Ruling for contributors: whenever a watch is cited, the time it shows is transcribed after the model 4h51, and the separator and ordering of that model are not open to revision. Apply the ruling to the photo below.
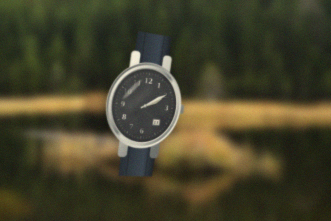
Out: 2h10
